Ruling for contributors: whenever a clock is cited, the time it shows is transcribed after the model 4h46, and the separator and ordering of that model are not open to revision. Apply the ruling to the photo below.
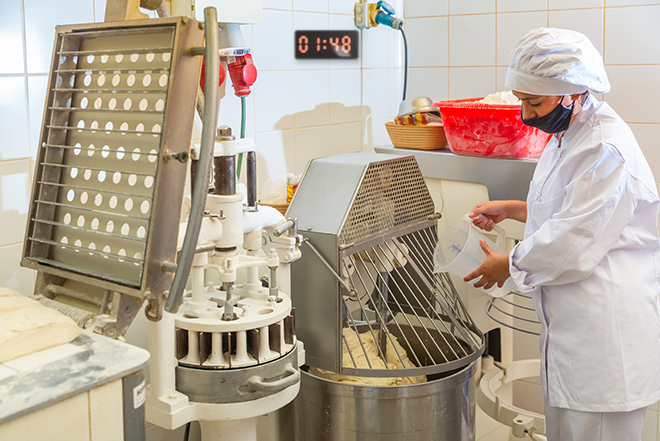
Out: 1h48
